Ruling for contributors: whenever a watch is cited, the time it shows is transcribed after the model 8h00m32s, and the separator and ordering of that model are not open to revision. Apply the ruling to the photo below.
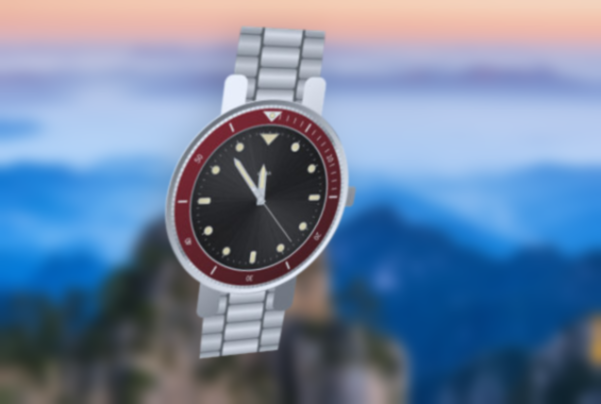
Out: 11h53m23s
